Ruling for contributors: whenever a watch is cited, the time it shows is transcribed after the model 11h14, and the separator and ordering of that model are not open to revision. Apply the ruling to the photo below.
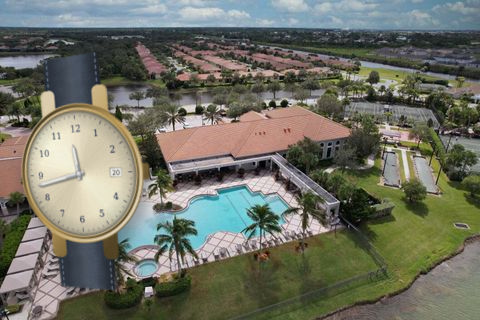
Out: 11h43
